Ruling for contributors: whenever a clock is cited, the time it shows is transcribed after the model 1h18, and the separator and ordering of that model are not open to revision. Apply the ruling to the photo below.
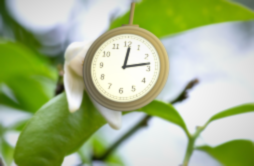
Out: 12h13
